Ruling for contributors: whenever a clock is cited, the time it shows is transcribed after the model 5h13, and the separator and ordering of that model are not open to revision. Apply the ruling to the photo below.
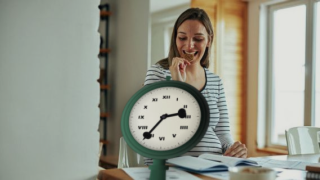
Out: 2h36
